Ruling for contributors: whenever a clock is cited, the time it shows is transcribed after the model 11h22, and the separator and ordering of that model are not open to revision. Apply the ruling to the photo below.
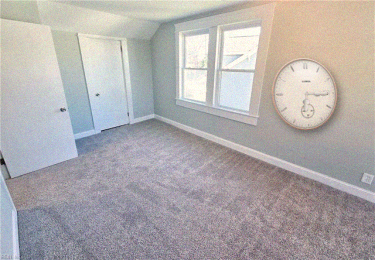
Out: 6h15
